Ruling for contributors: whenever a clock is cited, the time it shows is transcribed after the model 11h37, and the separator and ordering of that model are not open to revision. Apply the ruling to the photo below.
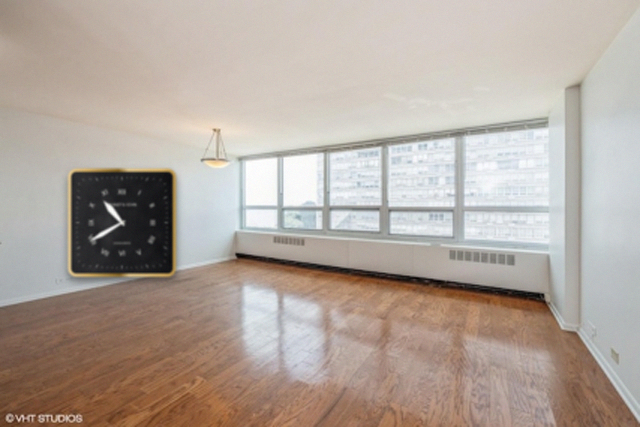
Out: 10h40
